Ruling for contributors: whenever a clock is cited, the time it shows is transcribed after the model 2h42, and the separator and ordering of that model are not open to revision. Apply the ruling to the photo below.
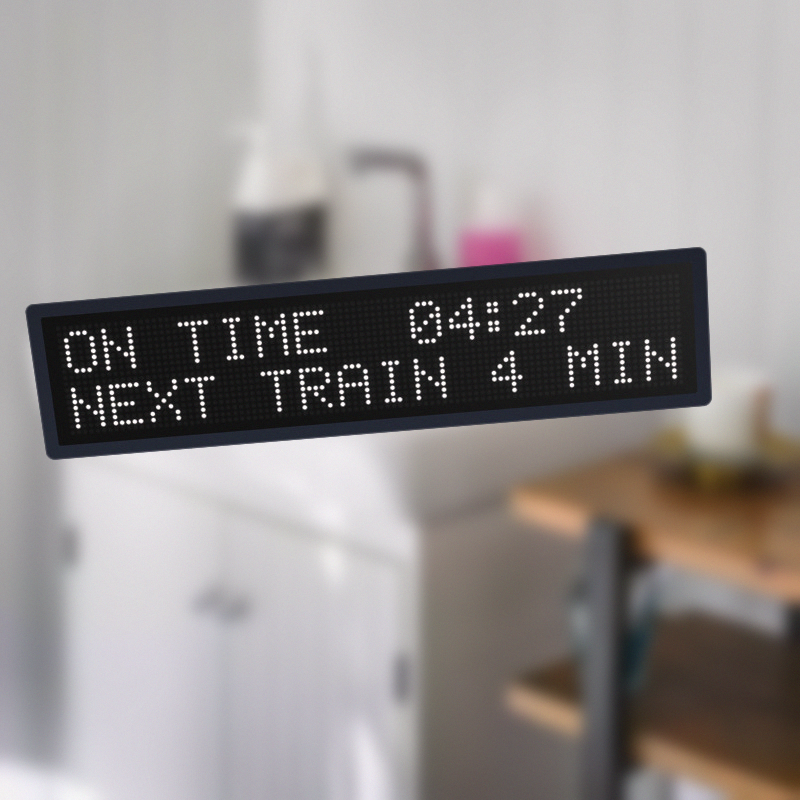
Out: 4h27
